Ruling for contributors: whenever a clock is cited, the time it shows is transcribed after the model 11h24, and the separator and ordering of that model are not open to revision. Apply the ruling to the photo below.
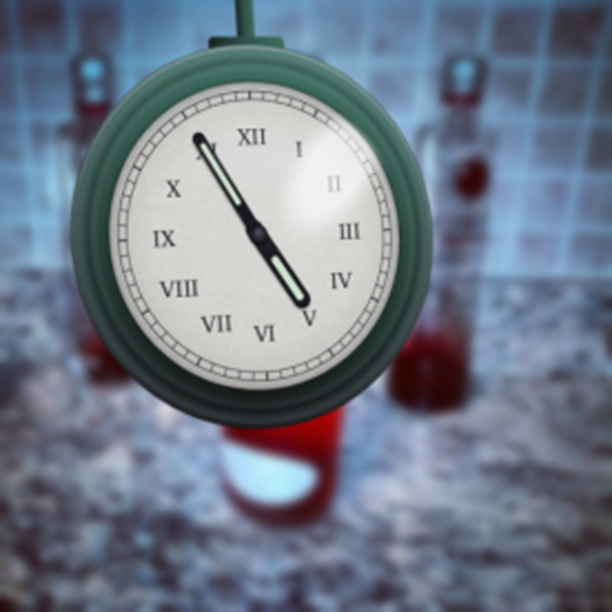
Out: 4h55
